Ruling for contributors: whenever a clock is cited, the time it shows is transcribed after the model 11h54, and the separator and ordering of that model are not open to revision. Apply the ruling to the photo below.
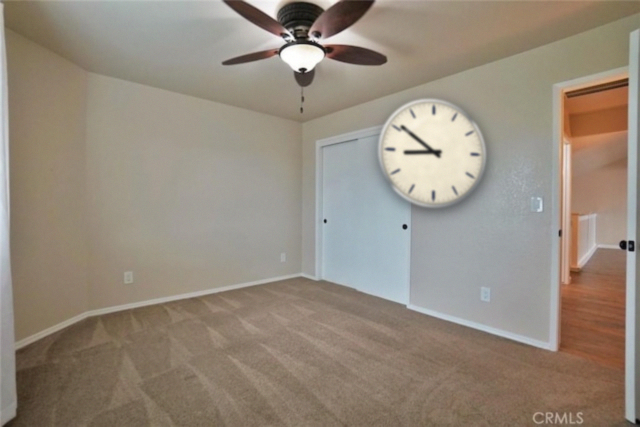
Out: 8h51
